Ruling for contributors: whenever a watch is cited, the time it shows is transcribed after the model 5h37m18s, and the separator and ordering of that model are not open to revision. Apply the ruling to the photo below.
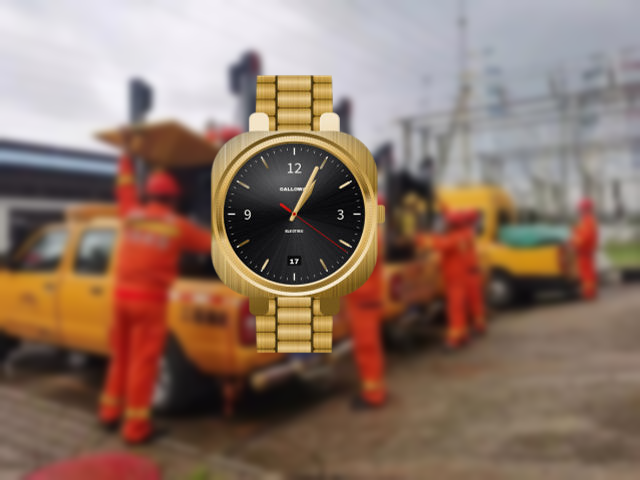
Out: 1h04m21s
